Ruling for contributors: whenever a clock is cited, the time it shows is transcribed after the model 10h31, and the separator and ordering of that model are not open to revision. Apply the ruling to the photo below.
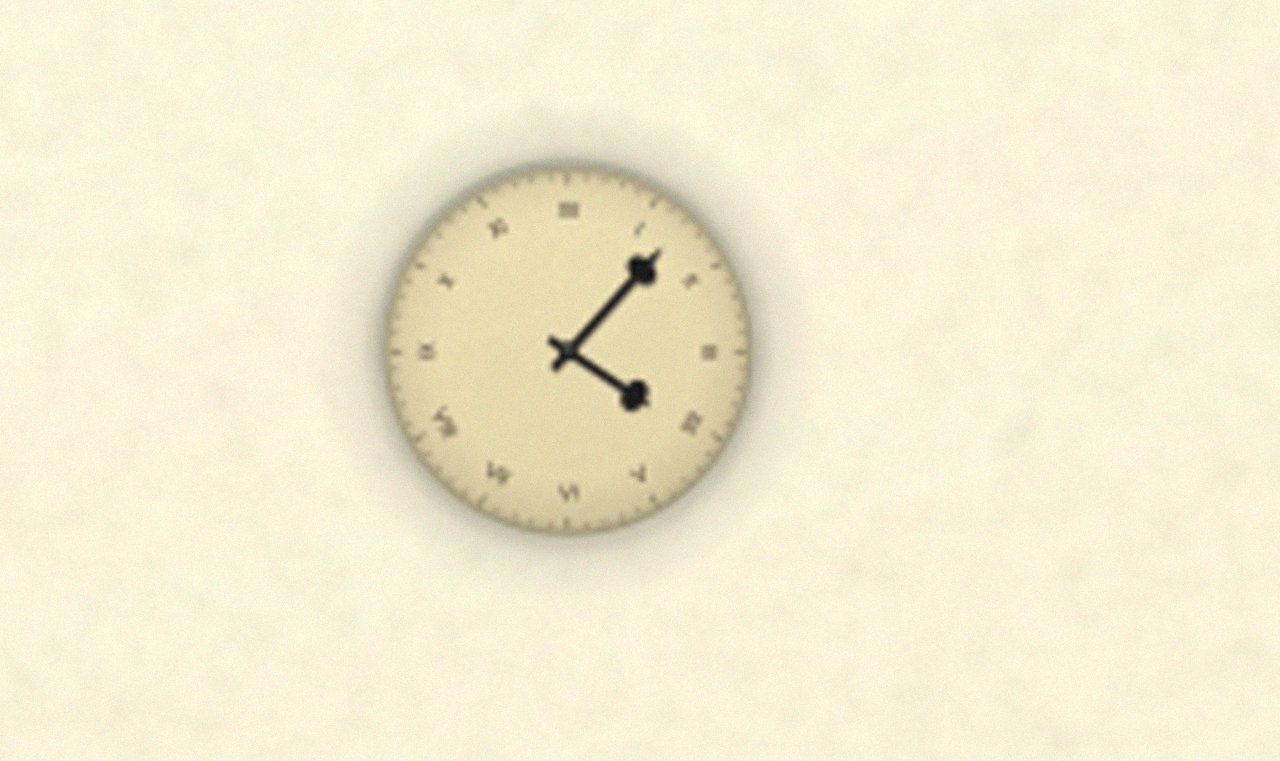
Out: 4h07
